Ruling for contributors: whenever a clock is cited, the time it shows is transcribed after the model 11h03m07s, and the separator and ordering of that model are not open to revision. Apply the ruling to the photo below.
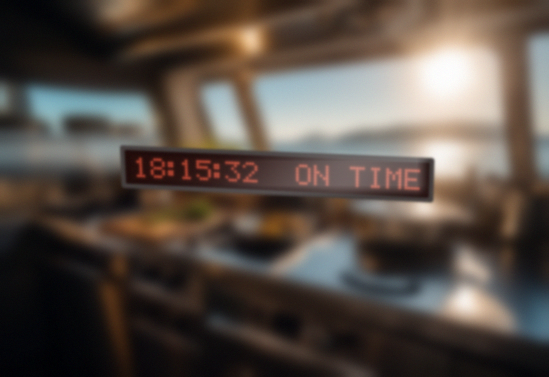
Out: 18h15m32s
